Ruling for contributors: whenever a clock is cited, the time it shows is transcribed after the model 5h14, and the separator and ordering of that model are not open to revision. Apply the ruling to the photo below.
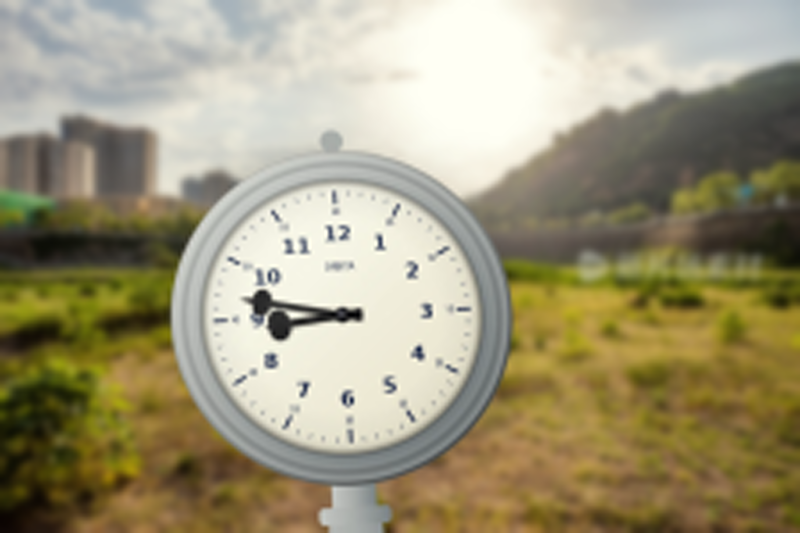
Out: 8h47
